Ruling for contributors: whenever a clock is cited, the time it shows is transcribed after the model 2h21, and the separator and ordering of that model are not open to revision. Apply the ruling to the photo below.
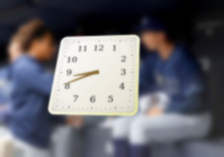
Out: 8h41
